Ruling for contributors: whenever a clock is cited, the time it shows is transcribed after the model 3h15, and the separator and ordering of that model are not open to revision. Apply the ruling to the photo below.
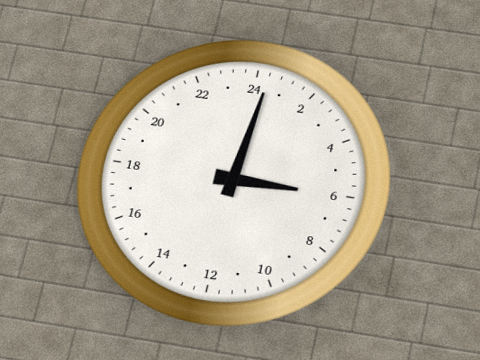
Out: 6h01
